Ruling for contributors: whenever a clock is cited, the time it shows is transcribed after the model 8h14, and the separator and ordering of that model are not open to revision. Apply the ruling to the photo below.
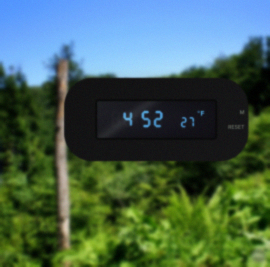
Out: 4h52
